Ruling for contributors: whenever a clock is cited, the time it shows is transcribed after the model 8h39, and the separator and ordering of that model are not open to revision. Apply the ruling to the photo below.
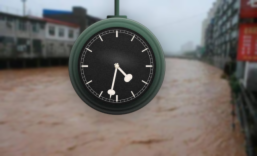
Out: 4h32
